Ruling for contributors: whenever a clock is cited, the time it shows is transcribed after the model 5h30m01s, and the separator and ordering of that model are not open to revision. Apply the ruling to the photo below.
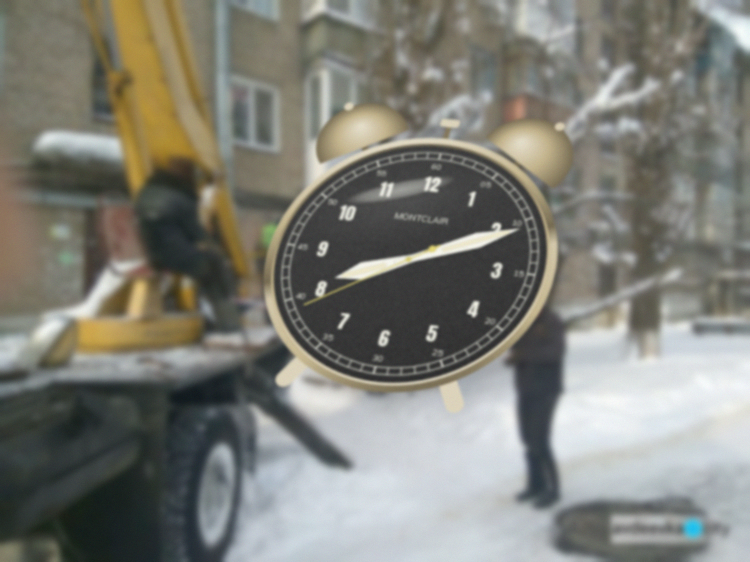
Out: 8h10m39s
